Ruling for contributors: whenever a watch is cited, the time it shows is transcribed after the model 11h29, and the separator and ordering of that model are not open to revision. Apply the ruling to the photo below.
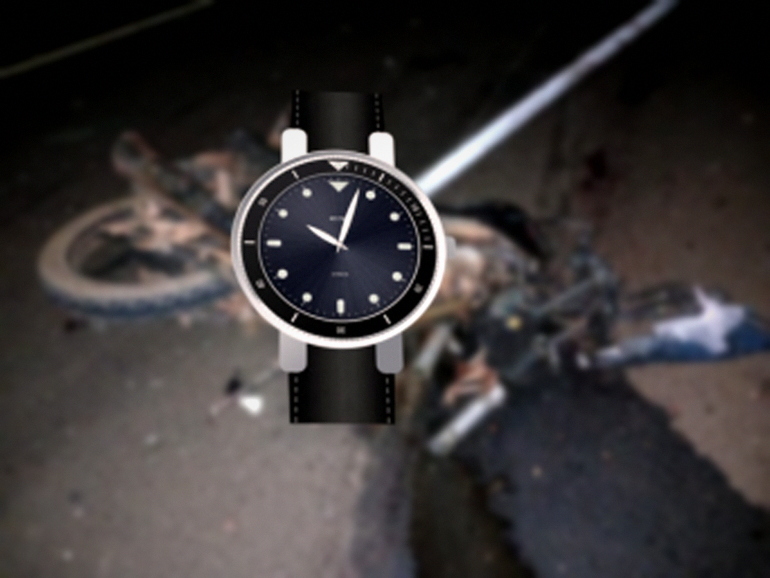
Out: 10h03
